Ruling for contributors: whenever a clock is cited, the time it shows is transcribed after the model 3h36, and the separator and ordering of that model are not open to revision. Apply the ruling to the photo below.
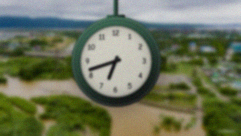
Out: 6h42
